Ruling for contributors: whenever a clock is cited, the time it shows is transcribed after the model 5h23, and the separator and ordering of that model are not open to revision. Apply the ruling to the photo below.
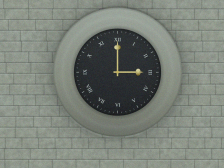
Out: 3h00
